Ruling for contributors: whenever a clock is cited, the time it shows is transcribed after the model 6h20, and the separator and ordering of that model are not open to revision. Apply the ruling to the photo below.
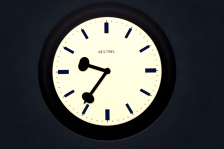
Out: 9h36
